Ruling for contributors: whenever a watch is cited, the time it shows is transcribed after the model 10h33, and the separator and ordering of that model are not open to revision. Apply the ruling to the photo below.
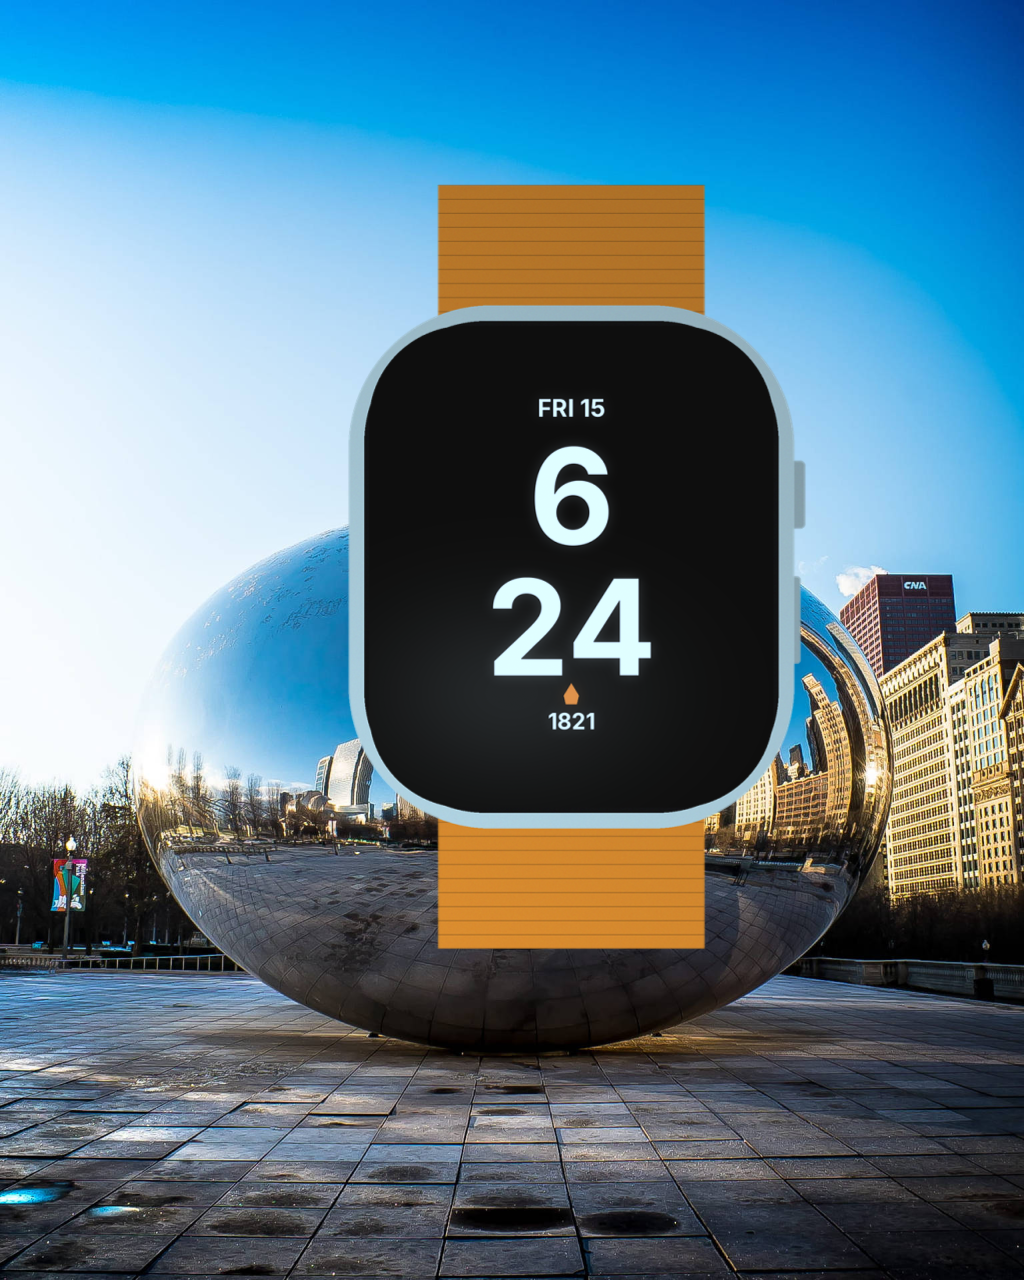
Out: 6h24
